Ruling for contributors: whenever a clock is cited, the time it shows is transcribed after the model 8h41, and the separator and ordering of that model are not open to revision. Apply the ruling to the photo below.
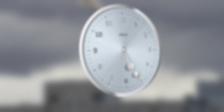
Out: 5h26
